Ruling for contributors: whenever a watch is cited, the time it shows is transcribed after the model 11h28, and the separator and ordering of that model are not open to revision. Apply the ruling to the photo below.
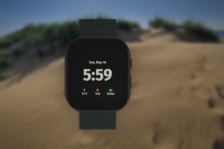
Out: 5h59
